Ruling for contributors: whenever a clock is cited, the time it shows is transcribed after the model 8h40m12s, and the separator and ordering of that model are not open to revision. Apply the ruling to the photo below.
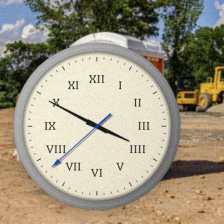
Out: 3h49m38s
